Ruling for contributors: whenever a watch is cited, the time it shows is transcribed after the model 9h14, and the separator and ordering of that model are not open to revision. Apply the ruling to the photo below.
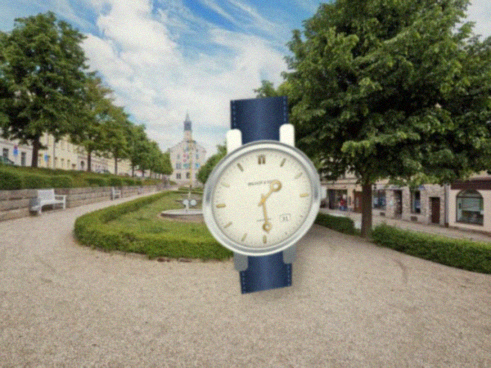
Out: 1h29
